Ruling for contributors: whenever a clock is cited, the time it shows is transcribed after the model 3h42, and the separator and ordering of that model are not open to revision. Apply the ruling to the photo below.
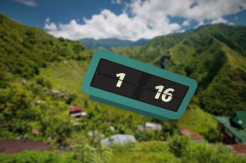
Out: 1h16
